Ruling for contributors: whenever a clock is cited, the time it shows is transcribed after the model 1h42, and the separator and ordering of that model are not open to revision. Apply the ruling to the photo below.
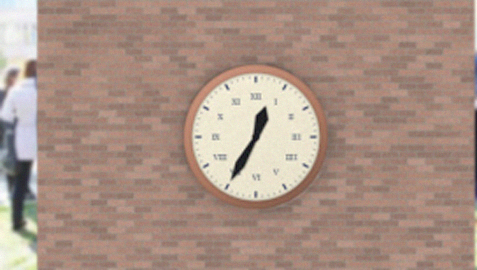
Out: 12h35
